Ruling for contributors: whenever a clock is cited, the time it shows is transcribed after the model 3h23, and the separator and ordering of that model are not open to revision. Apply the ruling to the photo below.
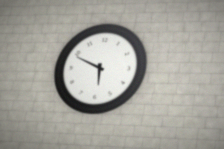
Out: 5h49
